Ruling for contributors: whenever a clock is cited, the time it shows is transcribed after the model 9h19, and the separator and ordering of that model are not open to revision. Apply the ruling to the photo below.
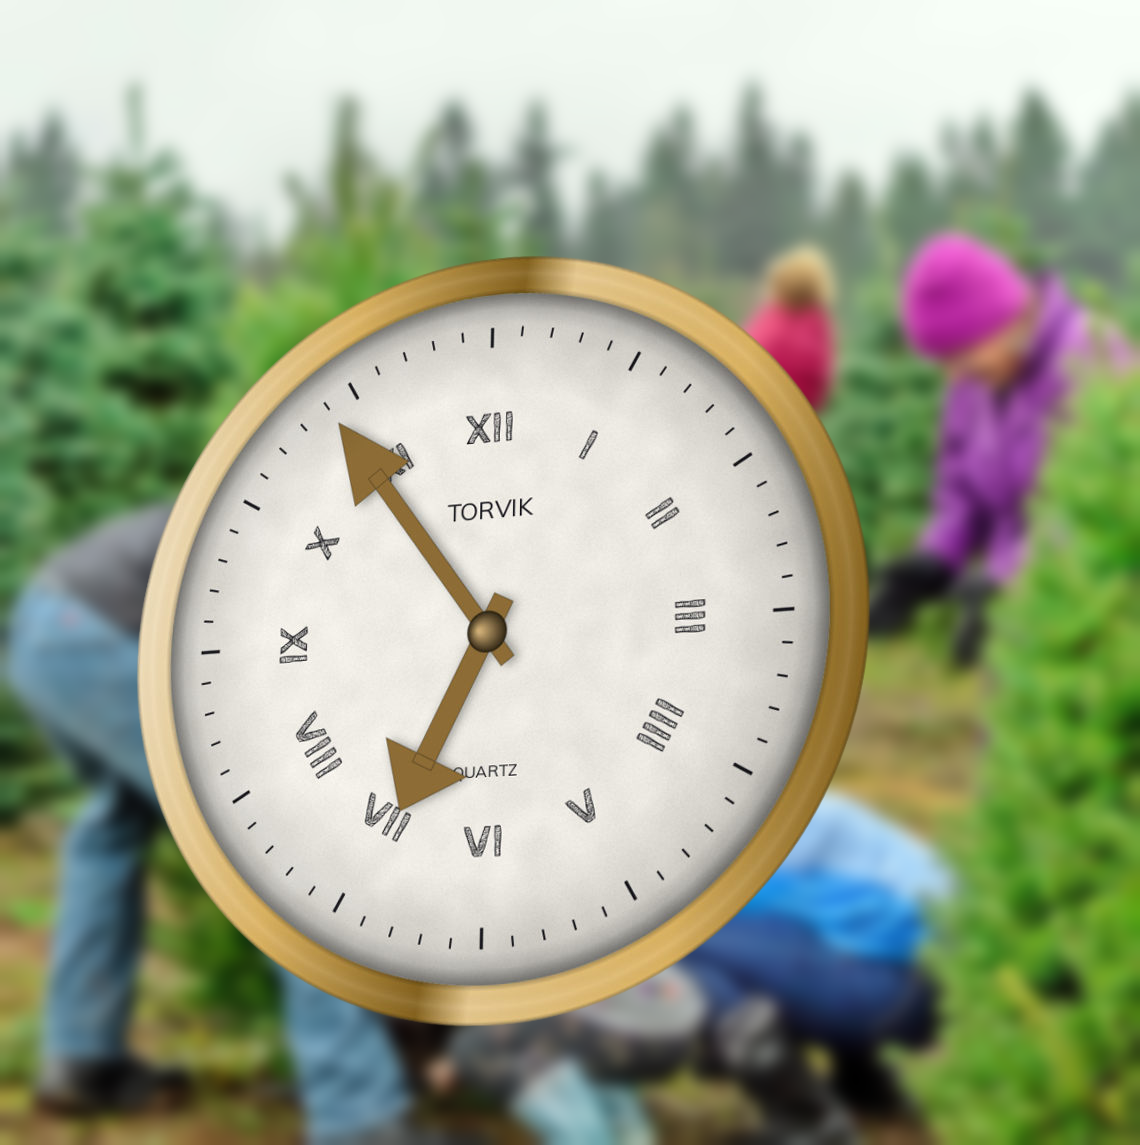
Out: 6h54
